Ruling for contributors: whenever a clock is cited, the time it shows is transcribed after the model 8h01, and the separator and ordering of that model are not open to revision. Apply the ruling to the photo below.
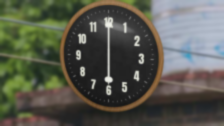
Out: 6h00
